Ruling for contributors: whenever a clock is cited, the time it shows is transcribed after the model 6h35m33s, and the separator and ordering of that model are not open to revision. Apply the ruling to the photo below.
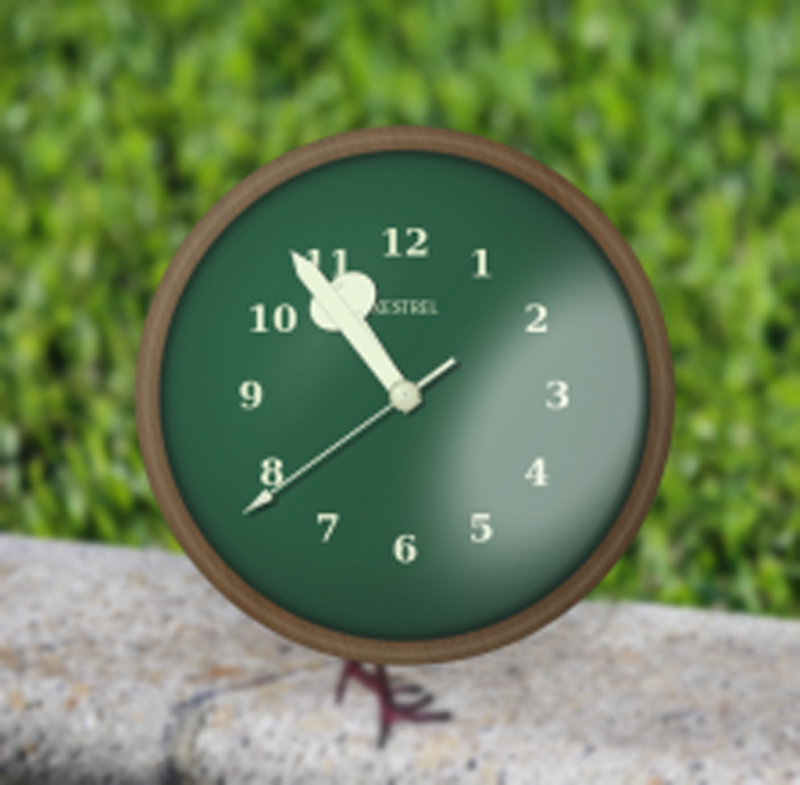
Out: 10h53m39s
